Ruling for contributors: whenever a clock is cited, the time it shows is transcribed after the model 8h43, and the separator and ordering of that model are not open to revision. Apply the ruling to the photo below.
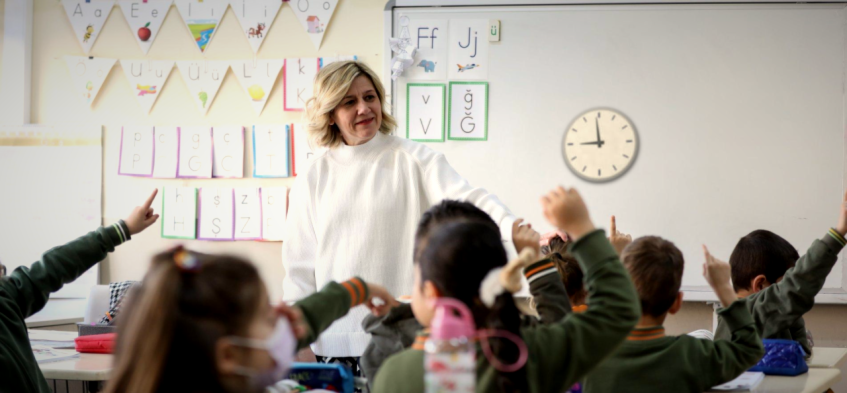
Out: 8h59
